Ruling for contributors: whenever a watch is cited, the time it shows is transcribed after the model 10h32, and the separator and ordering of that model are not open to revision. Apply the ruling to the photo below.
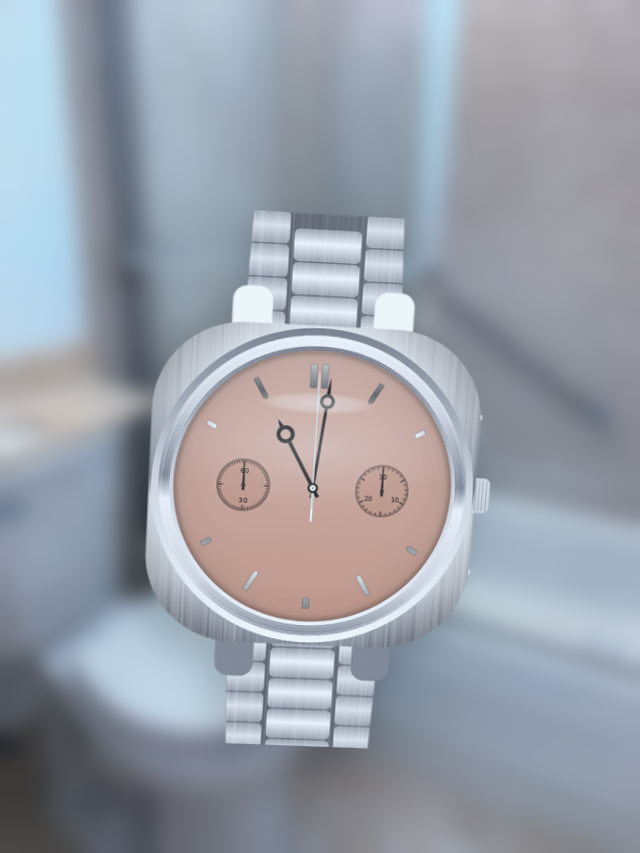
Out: 11h01
